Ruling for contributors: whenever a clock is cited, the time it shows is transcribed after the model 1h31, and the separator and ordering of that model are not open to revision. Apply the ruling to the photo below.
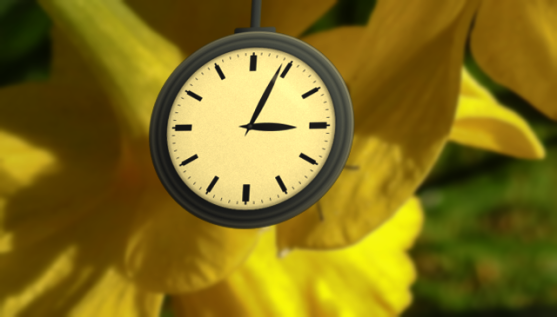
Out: 3h04
